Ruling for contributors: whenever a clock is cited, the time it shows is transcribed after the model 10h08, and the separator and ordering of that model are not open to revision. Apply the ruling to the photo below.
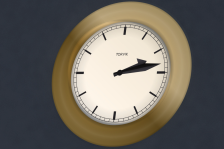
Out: 2h13
